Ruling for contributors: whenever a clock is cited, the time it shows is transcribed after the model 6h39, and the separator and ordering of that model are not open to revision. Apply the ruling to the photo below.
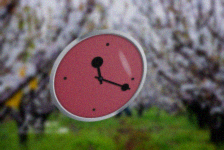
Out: 11h18
